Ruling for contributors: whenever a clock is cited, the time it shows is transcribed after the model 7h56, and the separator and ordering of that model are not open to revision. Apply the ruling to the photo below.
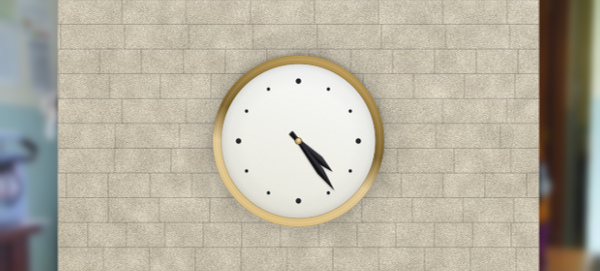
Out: 4h24
